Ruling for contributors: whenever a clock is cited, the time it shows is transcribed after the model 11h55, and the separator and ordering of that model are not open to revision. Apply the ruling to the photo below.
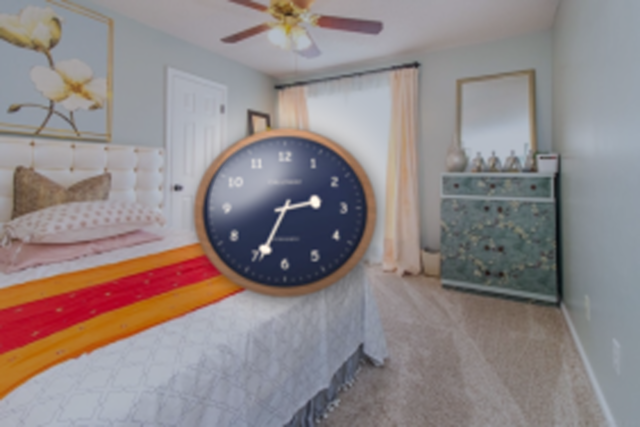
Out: 2h34
